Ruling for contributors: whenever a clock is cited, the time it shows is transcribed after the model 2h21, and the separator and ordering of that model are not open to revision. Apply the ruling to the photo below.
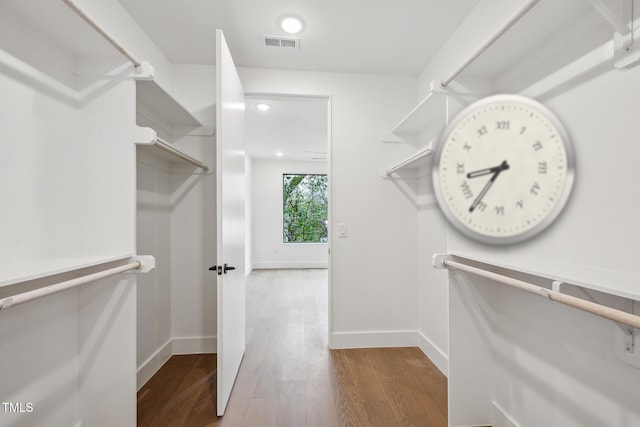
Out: 8h36
